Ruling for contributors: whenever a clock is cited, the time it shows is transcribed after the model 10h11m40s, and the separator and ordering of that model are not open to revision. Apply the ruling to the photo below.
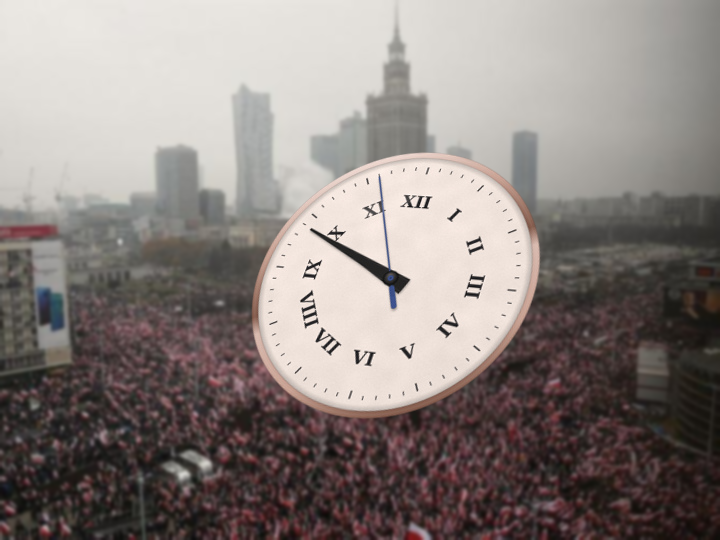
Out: 9h48m56s
